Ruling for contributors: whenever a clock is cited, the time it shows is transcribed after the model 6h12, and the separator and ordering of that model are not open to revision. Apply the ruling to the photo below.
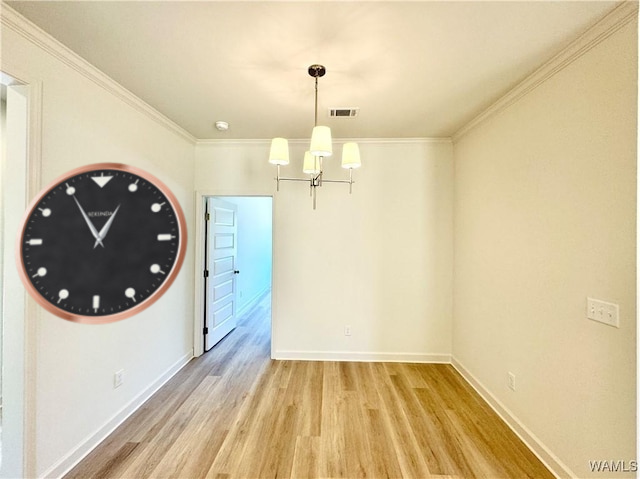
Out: 12h55
